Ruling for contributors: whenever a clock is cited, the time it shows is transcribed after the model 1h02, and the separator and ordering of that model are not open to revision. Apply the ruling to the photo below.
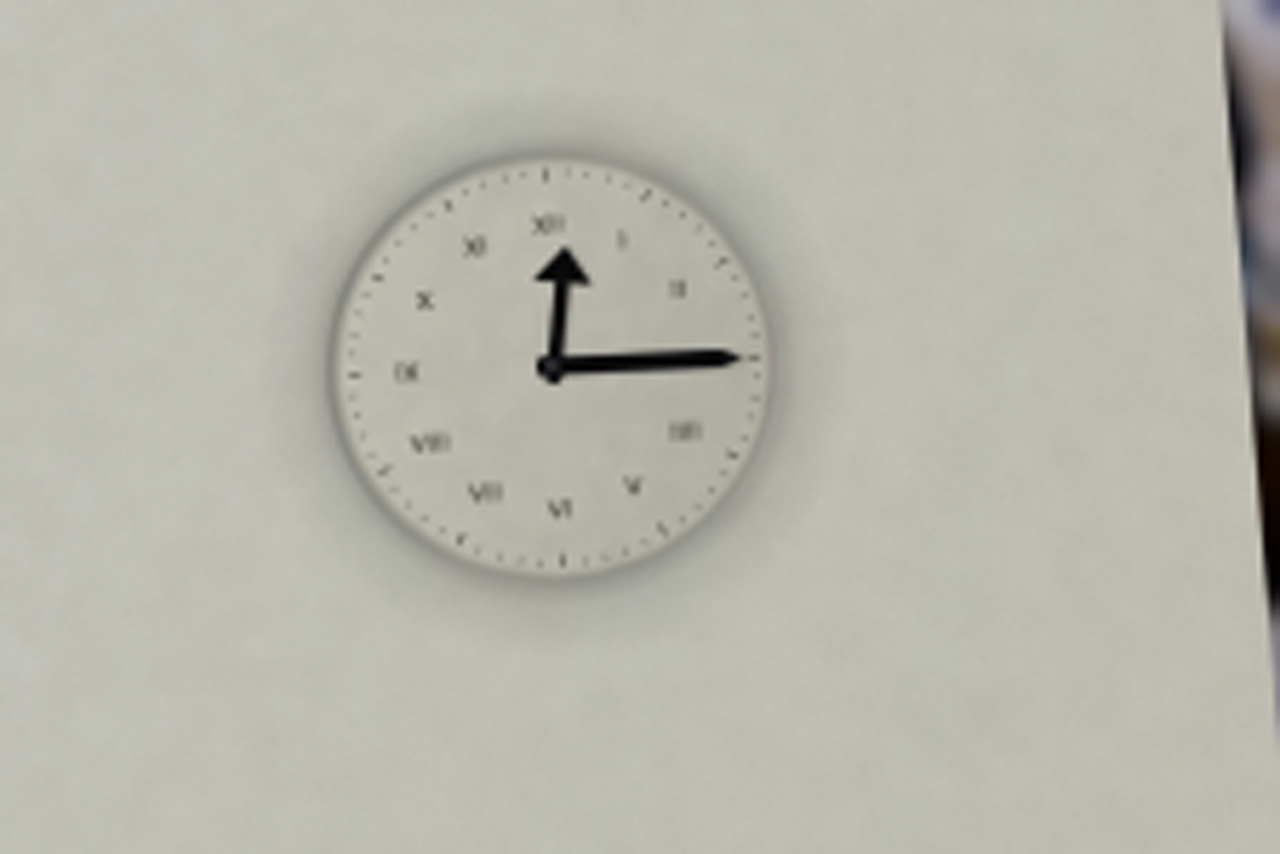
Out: 12h15
